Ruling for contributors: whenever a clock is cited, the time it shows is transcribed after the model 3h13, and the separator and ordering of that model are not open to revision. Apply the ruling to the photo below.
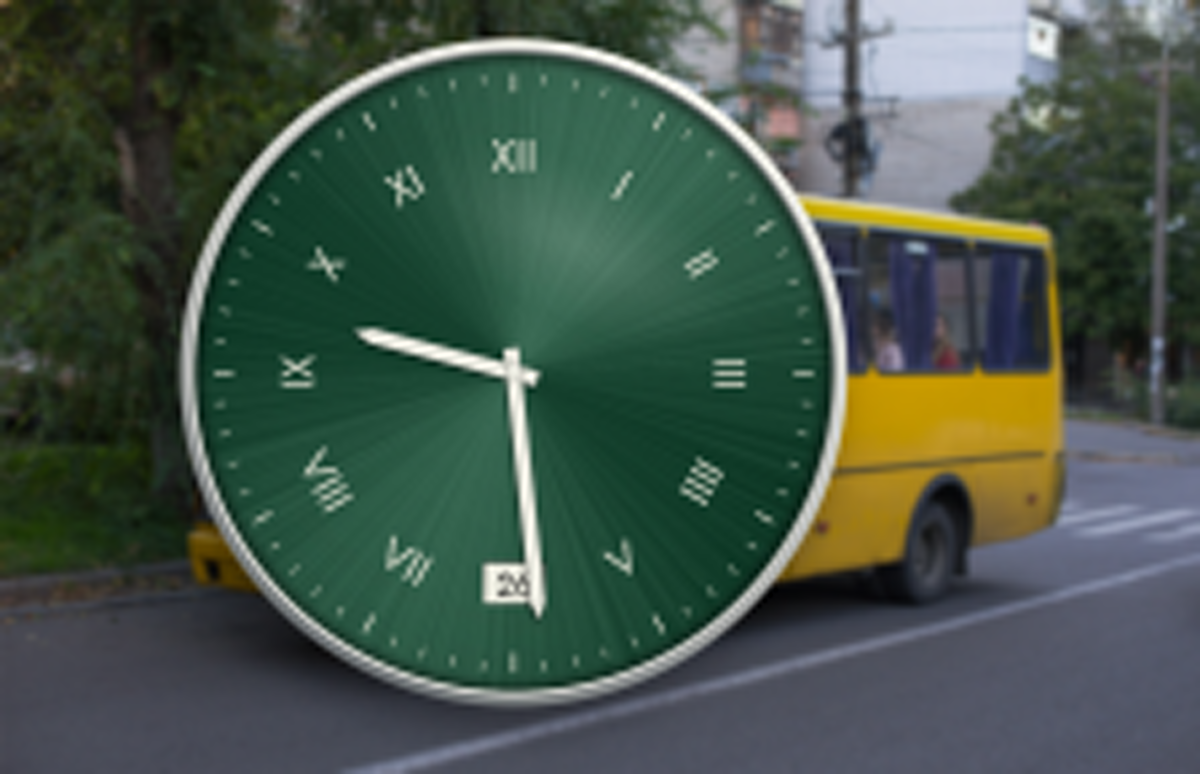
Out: 9h29
